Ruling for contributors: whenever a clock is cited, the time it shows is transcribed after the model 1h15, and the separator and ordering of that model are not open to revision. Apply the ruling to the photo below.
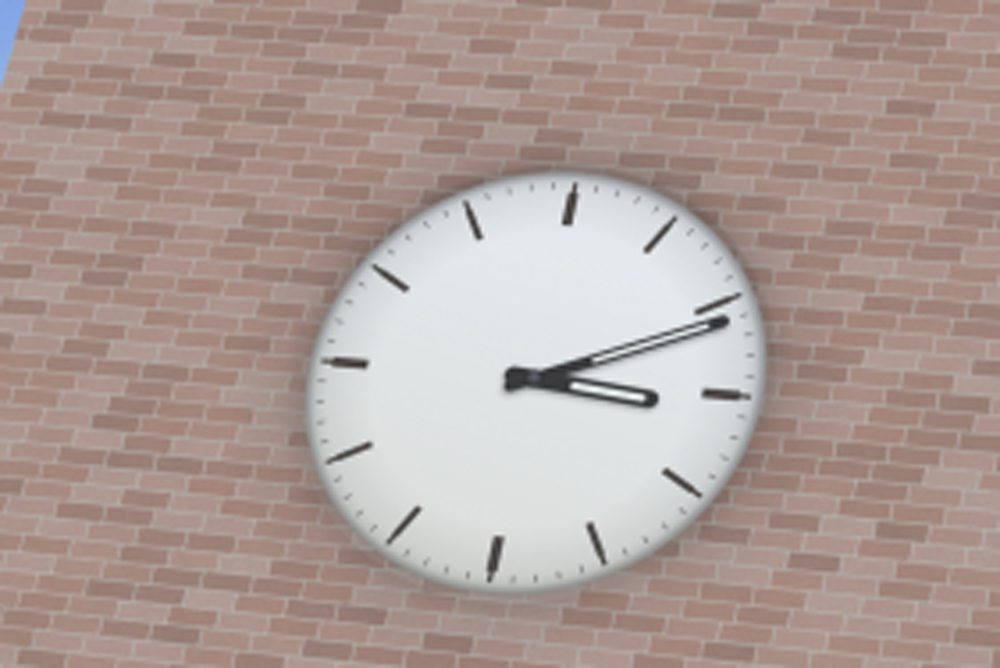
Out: 3h11
